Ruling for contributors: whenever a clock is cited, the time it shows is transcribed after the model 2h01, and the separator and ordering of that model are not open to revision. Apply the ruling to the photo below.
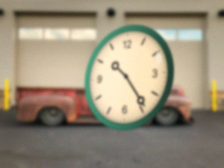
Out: 10h24
